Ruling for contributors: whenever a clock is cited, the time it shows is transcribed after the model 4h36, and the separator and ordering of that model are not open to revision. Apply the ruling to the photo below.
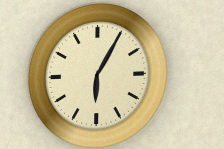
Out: 6h05
